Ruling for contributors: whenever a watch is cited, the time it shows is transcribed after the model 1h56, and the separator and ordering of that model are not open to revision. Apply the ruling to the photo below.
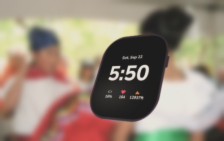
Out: 5h50
